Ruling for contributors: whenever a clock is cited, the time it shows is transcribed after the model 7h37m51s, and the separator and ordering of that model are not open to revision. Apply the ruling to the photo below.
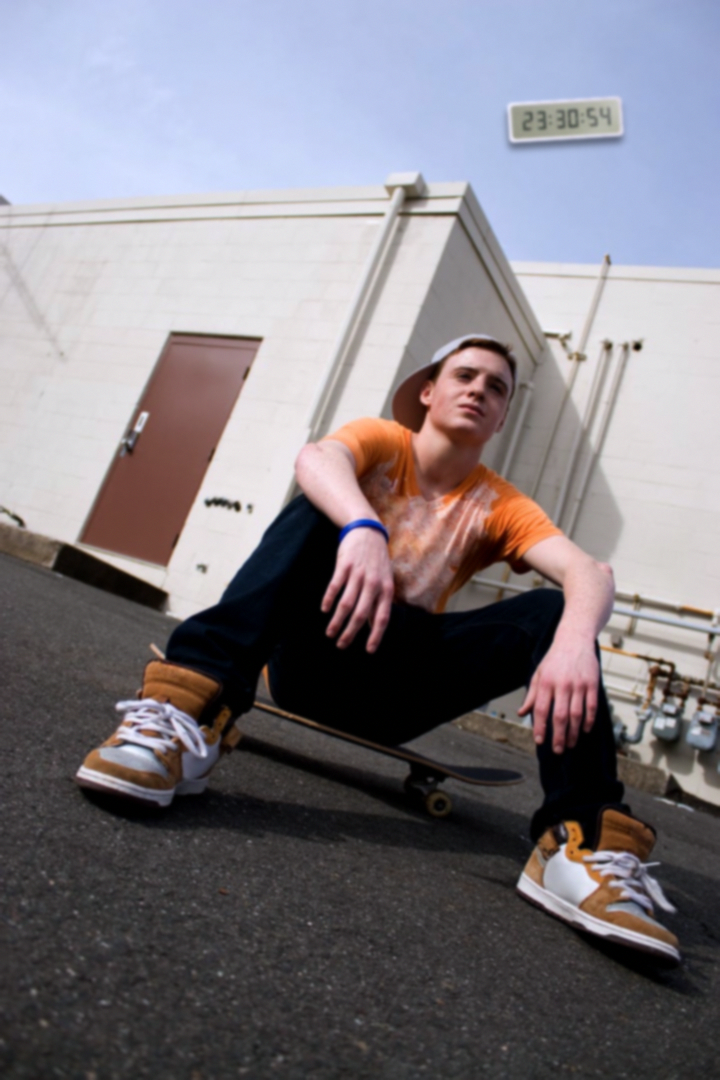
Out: 23h30m54s
